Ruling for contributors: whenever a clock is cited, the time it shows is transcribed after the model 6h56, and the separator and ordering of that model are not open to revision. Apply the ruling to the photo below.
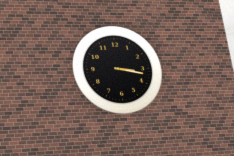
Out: 3h17
